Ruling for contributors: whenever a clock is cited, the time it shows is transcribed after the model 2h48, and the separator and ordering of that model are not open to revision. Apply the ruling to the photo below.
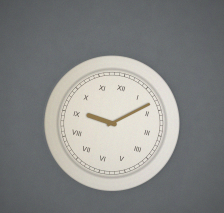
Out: 9h08
